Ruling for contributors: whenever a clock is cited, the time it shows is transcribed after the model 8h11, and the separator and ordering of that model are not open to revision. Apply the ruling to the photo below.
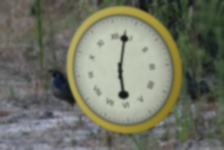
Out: 6h03
